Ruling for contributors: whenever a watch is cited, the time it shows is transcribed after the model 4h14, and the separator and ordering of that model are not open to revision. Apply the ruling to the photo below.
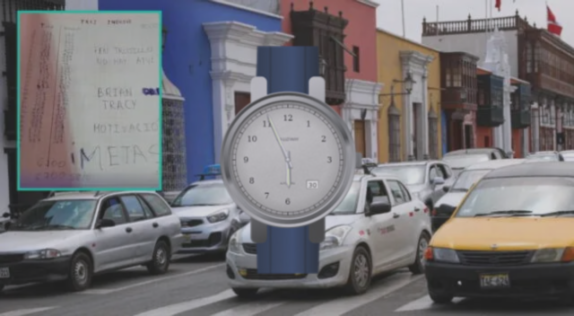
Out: 5h56
